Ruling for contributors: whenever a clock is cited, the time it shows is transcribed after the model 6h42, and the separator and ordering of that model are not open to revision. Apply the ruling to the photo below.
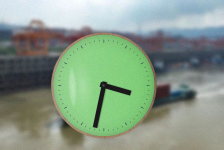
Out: 3h32
